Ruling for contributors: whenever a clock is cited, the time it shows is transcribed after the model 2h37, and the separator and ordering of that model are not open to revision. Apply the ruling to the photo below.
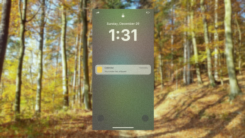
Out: 1h31
